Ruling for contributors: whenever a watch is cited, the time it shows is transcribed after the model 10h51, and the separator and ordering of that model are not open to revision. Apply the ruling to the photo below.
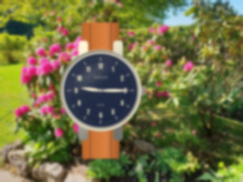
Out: 9h15
